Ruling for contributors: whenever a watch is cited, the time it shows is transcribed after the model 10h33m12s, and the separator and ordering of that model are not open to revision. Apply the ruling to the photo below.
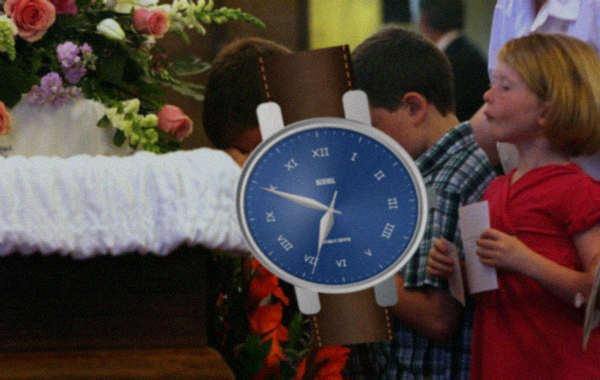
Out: 6h49m34s
